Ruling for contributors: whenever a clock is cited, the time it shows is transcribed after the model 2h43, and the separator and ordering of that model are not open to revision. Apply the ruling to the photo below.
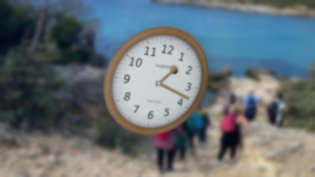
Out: 1h18
